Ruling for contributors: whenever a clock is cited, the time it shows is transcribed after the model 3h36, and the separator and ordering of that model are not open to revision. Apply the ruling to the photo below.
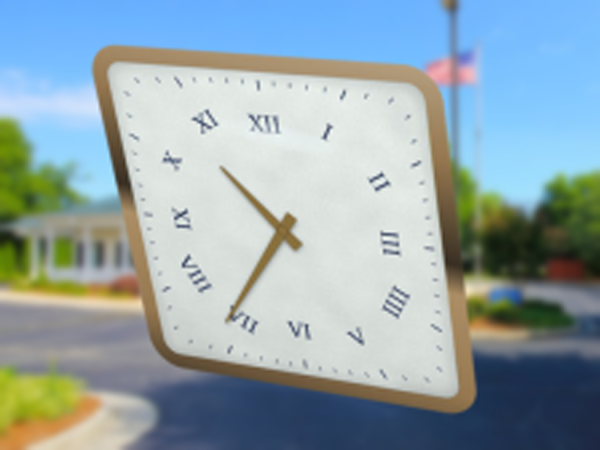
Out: 10h36
